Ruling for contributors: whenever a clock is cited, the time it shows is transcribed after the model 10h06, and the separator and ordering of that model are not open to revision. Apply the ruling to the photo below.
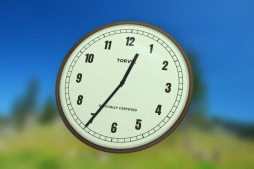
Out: 12h35
